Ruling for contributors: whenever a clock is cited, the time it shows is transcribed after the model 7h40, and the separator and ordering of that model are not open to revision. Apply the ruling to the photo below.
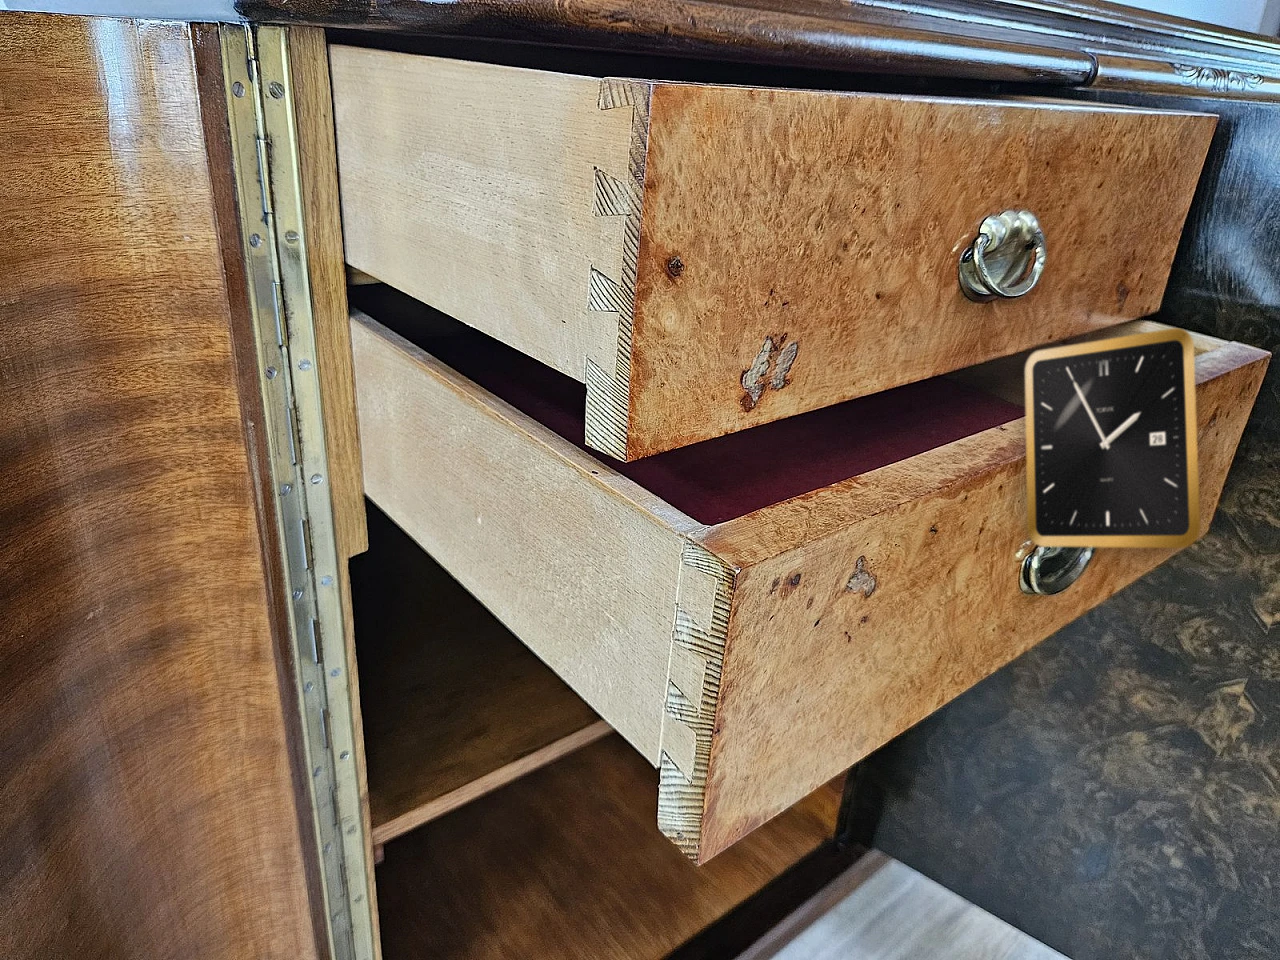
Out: 1h55
